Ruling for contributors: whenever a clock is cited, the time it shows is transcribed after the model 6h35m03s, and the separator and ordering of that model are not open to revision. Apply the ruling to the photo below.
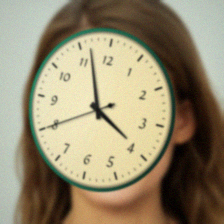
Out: 3h56m40s
